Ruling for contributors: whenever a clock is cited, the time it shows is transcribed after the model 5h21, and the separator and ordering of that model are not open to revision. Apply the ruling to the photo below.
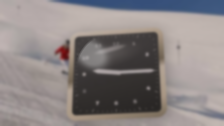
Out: 9h15
